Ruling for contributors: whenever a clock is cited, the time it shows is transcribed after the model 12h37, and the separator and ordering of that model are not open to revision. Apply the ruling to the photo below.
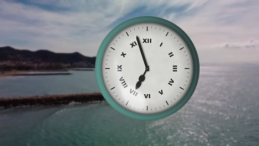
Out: 6h57
